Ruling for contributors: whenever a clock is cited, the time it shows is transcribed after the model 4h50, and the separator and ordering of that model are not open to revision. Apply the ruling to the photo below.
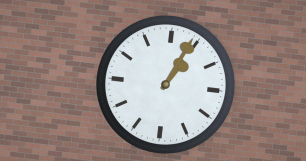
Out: 1h04
